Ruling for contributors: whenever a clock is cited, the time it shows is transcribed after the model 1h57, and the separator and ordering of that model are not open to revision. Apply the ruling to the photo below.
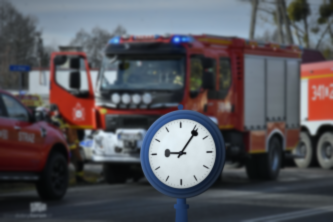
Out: 9h06
